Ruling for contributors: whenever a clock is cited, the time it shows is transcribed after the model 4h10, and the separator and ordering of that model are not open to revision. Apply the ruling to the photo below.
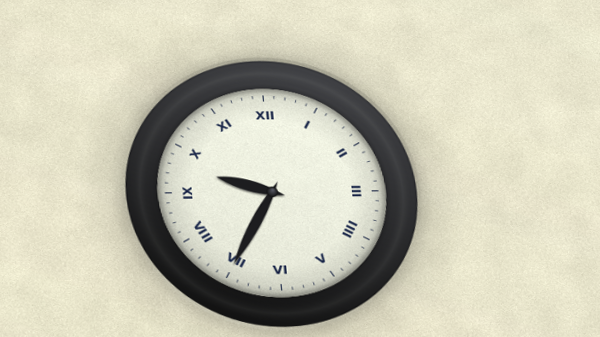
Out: 9h35
